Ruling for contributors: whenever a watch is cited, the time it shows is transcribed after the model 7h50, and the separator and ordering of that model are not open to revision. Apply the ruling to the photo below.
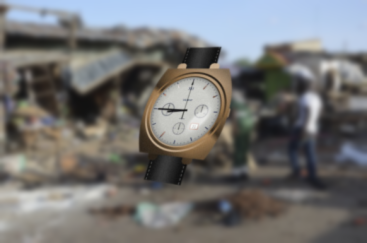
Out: 8h45
